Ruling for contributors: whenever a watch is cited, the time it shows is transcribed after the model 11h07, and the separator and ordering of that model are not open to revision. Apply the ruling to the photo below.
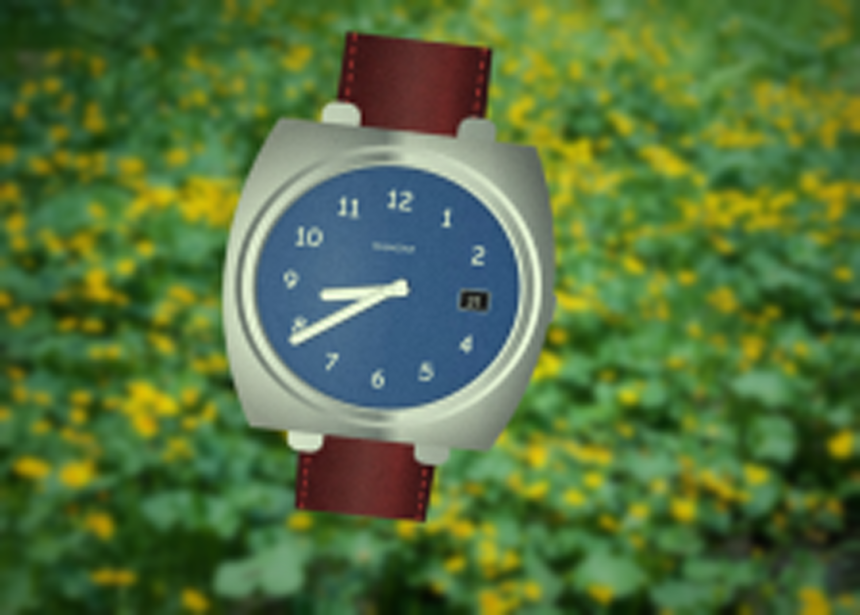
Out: 8h39
